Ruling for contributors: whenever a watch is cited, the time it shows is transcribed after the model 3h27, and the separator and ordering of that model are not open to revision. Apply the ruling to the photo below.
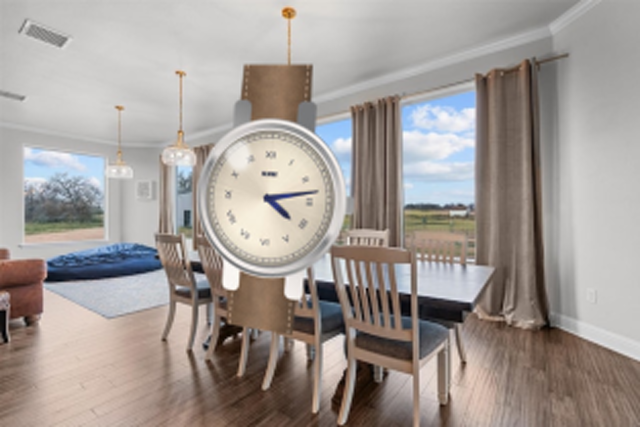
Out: 4h13
